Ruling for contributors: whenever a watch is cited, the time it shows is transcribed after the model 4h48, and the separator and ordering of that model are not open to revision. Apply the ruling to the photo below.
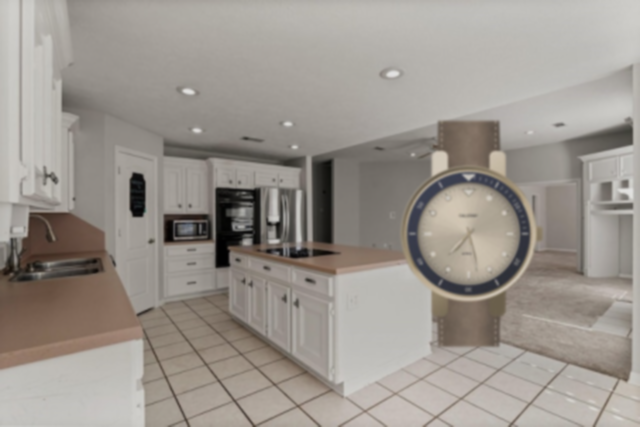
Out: 7h28
